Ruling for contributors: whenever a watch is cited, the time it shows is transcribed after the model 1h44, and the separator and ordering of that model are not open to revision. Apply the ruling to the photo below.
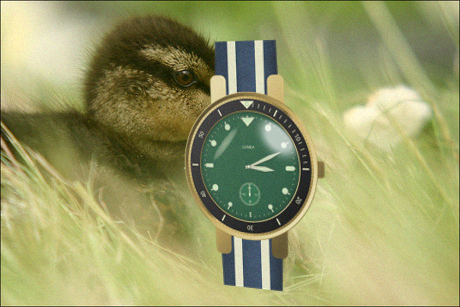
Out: 3h11
